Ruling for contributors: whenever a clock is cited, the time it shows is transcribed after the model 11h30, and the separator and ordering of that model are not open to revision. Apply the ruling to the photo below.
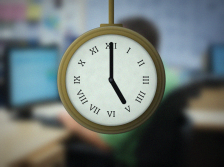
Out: 5h00
